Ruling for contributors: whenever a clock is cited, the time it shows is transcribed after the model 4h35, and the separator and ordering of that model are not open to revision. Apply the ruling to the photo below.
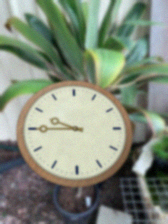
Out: 9h45
